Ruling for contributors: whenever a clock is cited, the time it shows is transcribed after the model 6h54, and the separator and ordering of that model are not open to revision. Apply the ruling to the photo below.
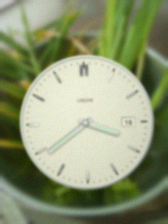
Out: 3h39
